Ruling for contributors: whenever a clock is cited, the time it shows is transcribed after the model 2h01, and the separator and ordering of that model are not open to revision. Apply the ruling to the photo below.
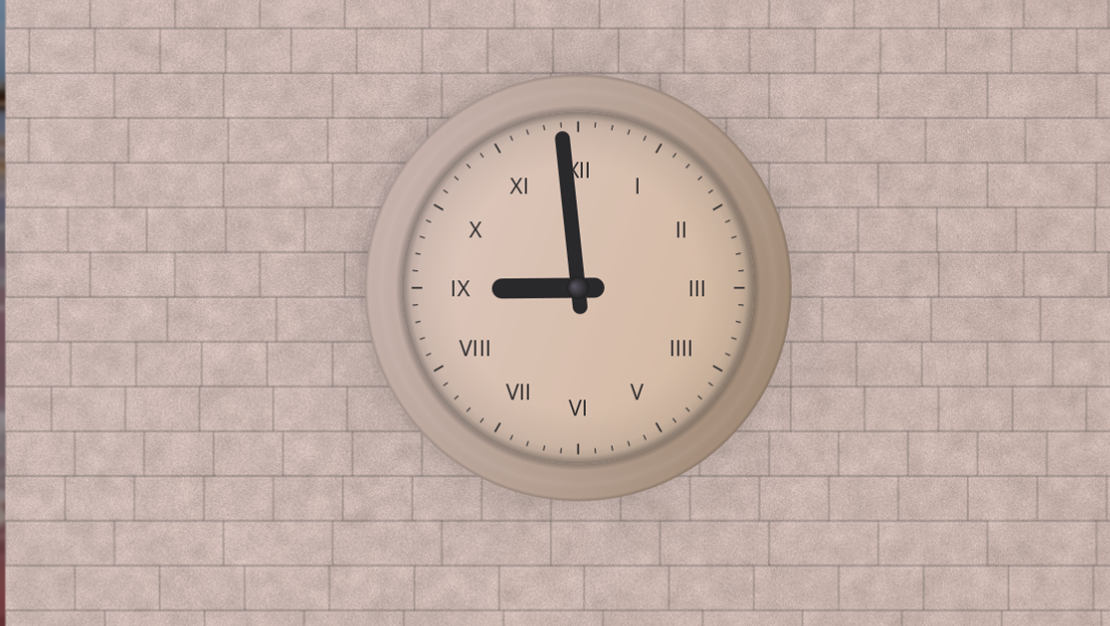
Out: 8h59
